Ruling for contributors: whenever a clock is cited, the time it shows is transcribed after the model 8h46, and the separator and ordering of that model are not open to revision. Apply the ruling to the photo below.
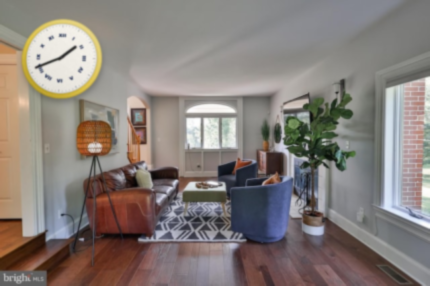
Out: 1h41
